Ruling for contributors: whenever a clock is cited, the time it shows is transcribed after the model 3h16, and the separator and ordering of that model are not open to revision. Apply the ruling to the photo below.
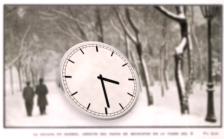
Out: 3h29
